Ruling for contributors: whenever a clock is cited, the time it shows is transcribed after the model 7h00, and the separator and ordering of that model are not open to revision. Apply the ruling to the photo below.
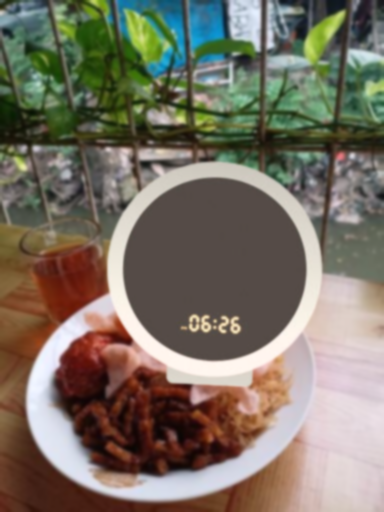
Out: 6h26
